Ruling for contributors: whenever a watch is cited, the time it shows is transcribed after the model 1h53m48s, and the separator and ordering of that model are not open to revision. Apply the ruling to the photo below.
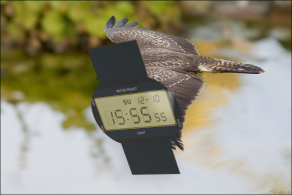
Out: 15h55m55s
